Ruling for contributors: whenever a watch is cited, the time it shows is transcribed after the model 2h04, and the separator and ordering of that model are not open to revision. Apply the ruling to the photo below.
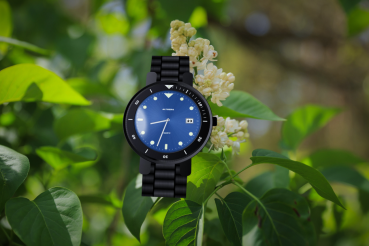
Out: 8h33
